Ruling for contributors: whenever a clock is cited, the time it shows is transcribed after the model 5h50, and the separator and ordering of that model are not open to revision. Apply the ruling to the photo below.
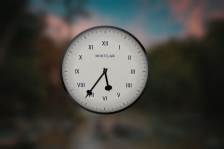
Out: 5h36
